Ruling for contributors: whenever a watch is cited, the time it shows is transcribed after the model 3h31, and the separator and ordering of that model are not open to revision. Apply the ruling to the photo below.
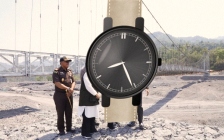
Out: 8h26
